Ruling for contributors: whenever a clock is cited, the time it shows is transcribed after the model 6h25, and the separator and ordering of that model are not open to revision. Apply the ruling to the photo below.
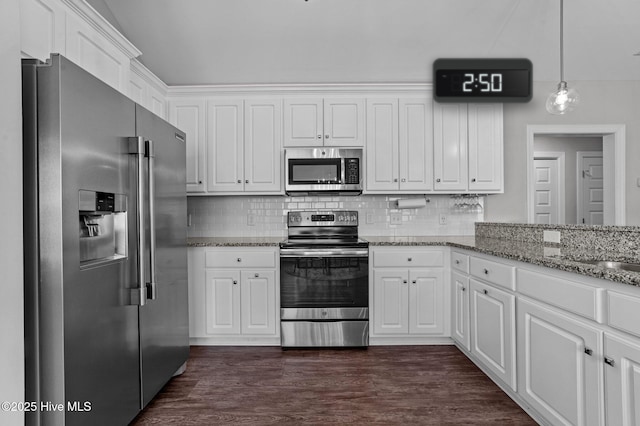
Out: 2h50
